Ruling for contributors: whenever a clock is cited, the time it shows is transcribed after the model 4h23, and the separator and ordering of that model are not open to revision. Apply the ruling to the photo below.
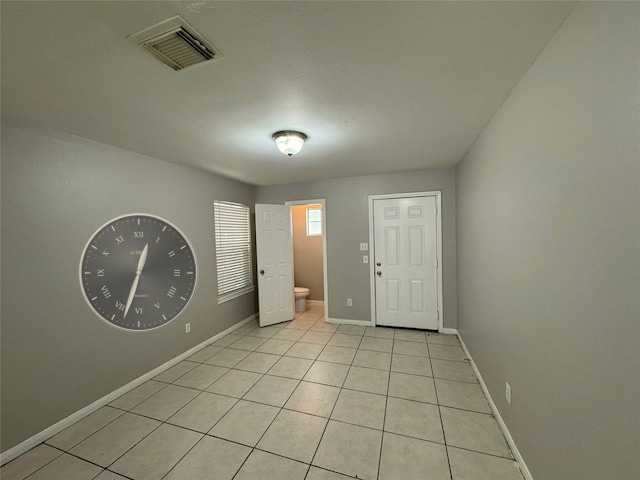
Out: 12h33
